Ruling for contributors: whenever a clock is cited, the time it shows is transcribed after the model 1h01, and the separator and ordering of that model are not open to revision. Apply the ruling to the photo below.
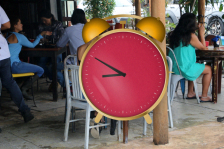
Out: 8h50
